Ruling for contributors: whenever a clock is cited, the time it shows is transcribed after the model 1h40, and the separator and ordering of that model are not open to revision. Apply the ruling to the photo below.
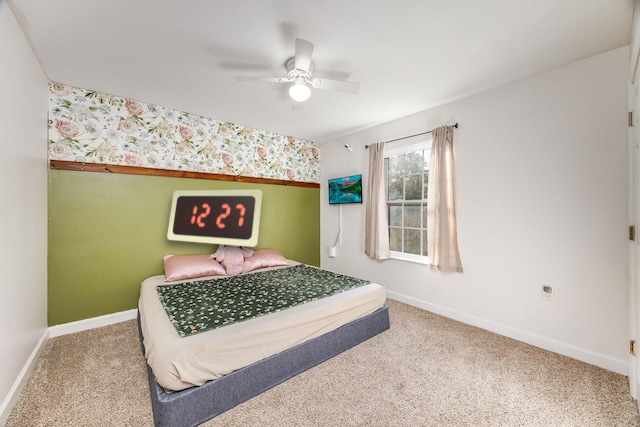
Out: 12h27
